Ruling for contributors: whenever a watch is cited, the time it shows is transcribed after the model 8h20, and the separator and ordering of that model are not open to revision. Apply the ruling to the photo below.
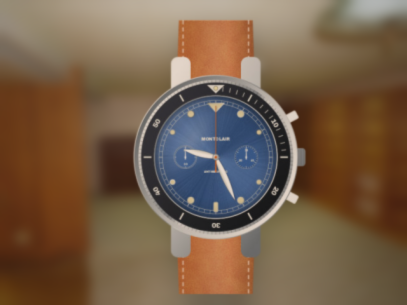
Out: 9h26
